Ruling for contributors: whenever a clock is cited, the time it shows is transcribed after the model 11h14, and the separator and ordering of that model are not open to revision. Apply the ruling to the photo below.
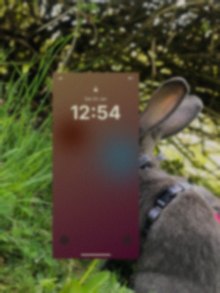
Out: 12h54
